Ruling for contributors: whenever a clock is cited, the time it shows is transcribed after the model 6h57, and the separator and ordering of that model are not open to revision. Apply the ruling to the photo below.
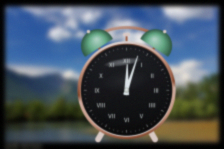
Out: 12h03
